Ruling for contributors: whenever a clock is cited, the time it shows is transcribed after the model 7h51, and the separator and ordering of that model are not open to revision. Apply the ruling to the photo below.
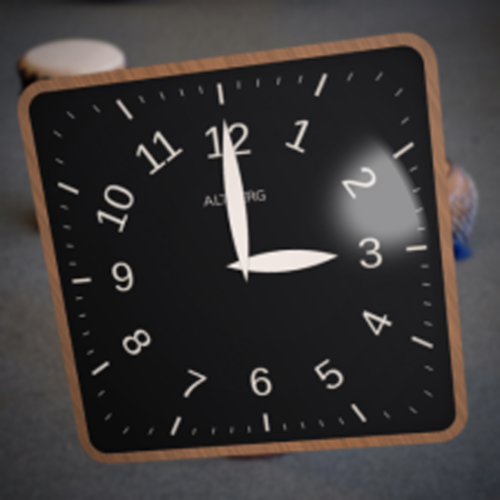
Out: 3h00
